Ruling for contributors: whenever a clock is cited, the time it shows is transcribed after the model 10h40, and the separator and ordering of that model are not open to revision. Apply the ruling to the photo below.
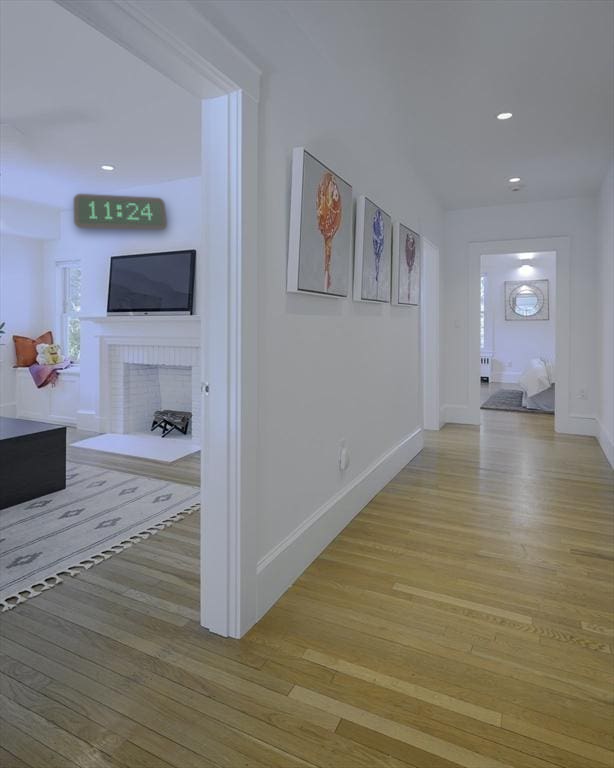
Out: 11h24
